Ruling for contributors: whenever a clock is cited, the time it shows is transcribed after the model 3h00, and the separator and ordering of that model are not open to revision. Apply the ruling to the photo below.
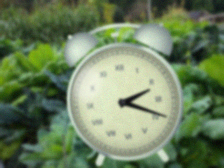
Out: 2h19
